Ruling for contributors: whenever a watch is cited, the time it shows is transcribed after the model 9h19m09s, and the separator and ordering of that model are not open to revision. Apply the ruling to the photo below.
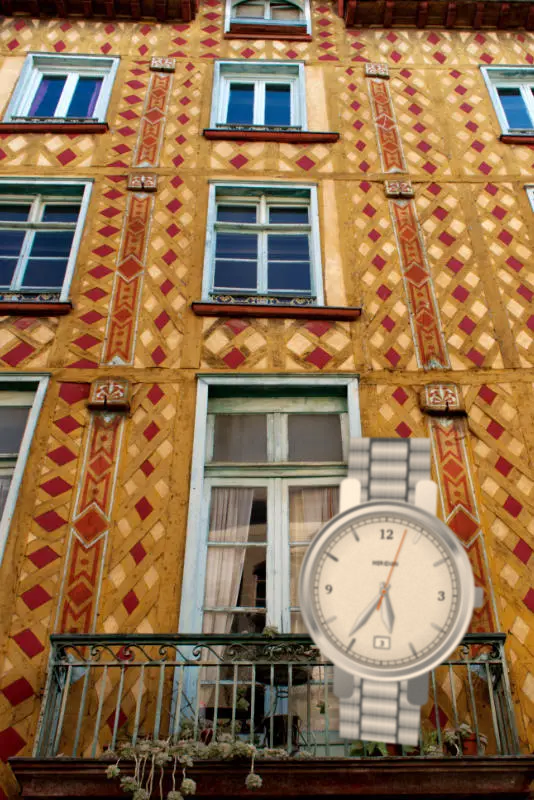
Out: 5h36m03s
